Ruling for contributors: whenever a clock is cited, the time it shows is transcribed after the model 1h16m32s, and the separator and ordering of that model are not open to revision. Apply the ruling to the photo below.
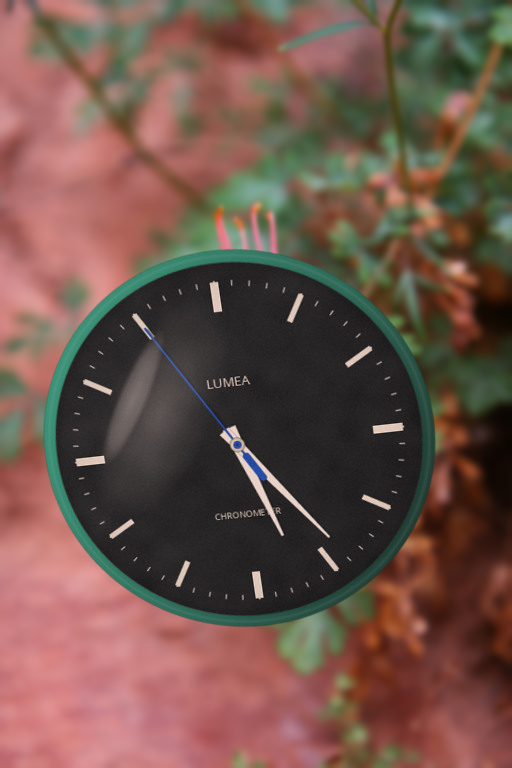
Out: 5h23m55s
